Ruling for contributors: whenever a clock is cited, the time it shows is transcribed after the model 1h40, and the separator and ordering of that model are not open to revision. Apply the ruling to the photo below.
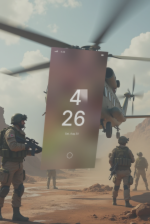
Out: 4h26
